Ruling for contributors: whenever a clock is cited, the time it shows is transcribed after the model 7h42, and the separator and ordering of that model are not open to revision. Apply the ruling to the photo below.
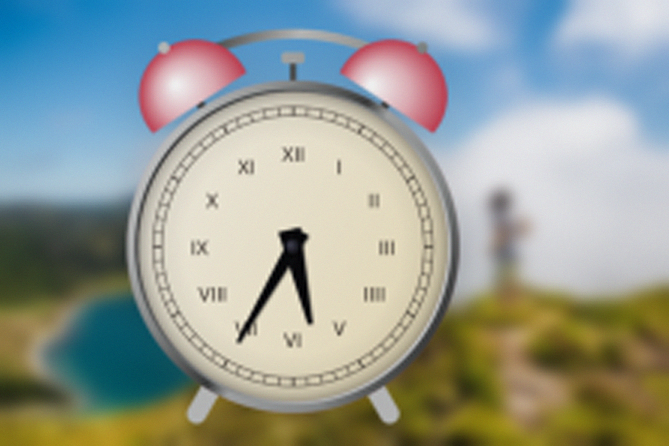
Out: 5h35
